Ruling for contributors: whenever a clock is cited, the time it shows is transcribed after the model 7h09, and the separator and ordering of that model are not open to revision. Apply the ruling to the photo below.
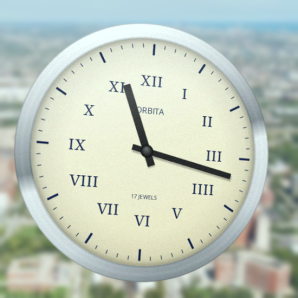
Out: 11h17
